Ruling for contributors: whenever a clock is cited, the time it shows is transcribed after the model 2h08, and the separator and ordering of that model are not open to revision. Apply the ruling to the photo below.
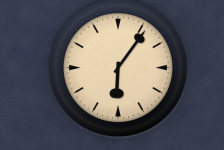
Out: 6h06
